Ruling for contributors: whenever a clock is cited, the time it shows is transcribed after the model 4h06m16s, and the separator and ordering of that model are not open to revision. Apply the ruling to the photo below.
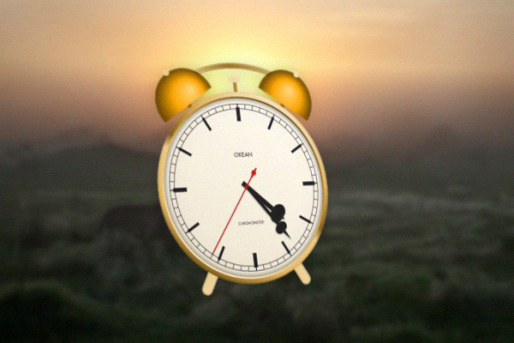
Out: 4h23m36s
